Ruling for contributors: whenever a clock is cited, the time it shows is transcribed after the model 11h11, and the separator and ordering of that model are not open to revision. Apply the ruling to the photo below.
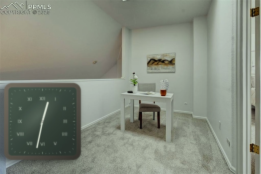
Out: 12h32
